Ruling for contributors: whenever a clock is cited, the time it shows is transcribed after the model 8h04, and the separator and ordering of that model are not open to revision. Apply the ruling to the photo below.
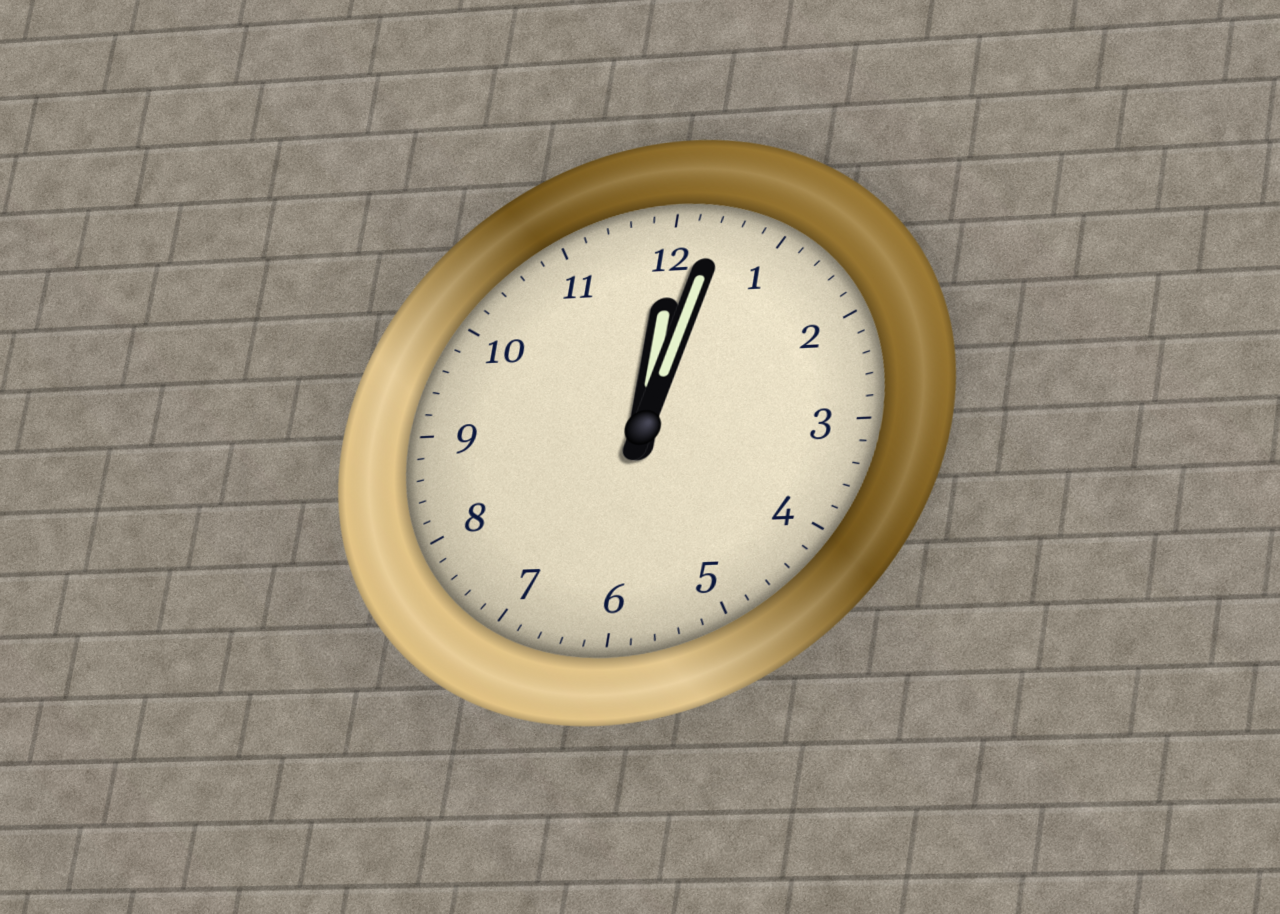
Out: 12h02
